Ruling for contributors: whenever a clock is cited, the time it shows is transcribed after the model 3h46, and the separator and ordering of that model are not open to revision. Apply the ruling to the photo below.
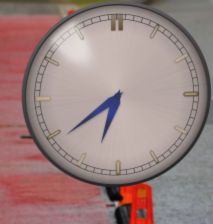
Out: 6h39
